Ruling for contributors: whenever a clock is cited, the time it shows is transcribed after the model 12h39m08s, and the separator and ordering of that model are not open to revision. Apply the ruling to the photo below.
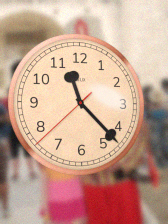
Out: 11h22m38s
